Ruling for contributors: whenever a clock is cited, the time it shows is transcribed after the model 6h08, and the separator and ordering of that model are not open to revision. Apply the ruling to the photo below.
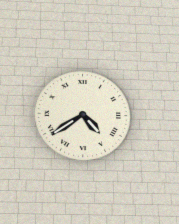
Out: 4h39
